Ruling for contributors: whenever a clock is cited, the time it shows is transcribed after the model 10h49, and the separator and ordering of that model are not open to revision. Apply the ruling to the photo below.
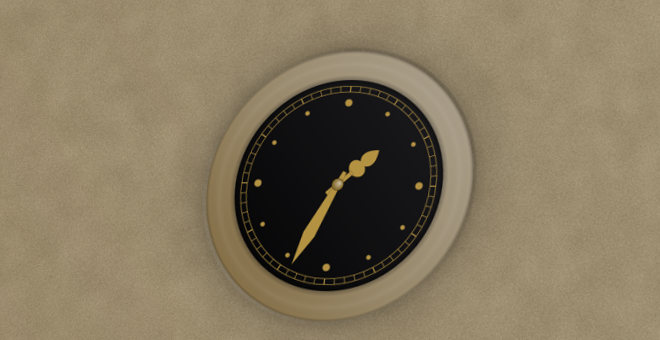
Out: 1h34
